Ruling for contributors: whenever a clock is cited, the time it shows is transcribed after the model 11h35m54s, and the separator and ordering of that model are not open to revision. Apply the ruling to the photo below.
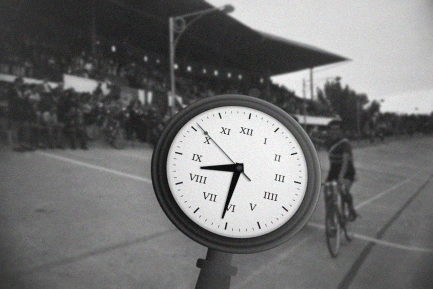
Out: 8h30m51s
